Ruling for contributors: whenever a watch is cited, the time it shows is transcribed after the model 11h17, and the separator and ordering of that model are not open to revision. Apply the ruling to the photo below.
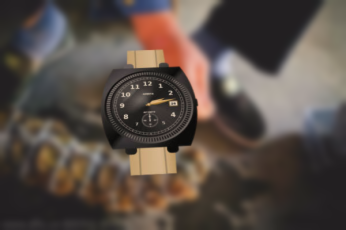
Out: 2h13
